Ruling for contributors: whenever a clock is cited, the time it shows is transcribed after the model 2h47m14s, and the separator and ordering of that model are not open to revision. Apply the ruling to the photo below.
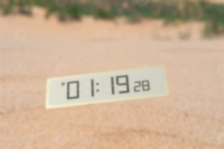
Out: 1h19m28s
